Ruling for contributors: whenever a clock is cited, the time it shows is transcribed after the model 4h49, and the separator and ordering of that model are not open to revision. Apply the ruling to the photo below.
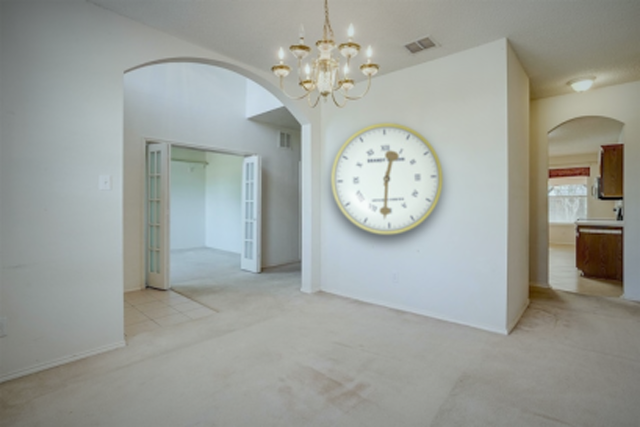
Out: 12h31
